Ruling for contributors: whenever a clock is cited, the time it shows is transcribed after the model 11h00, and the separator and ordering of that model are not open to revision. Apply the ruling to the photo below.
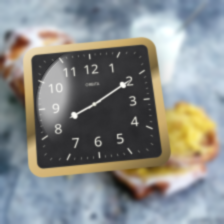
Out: 8h10
